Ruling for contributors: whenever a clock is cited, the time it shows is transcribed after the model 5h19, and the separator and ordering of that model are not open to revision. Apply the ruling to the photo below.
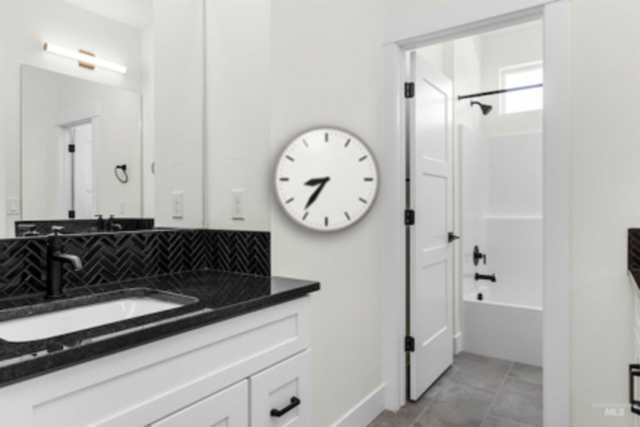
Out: 8h36
